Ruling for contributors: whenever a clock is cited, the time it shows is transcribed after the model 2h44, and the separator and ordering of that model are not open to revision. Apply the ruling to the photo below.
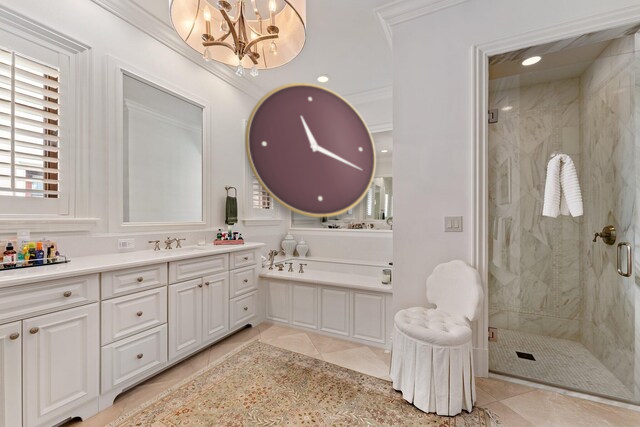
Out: 11h19
